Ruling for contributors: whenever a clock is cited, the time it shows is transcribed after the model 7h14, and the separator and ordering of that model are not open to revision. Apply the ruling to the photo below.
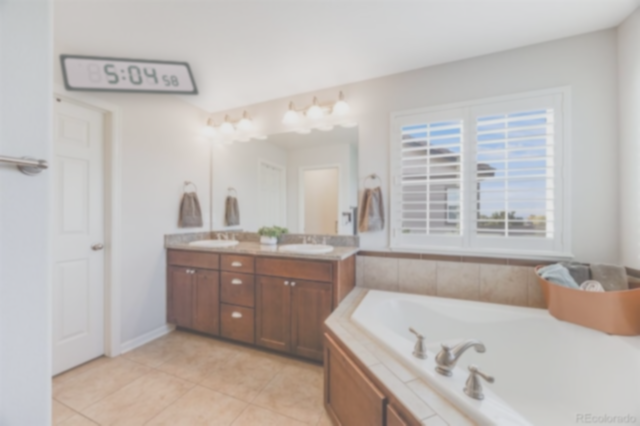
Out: 5h04
